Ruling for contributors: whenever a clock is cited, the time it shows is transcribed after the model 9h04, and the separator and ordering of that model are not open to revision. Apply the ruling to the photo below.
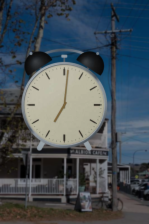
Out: 7h01
